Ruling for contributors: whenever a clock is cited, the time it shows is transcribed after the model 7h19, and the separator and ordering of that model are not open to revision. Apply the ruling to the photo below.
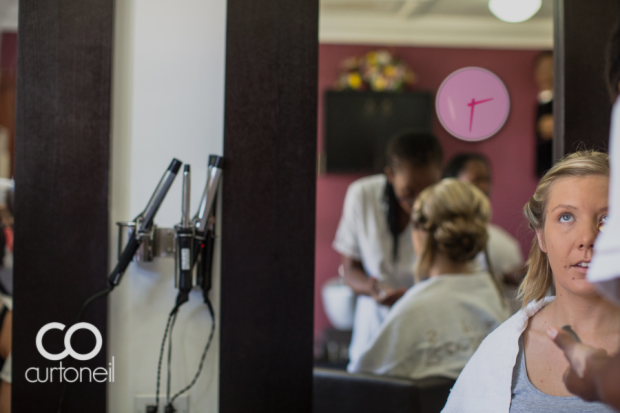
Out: 2h31
